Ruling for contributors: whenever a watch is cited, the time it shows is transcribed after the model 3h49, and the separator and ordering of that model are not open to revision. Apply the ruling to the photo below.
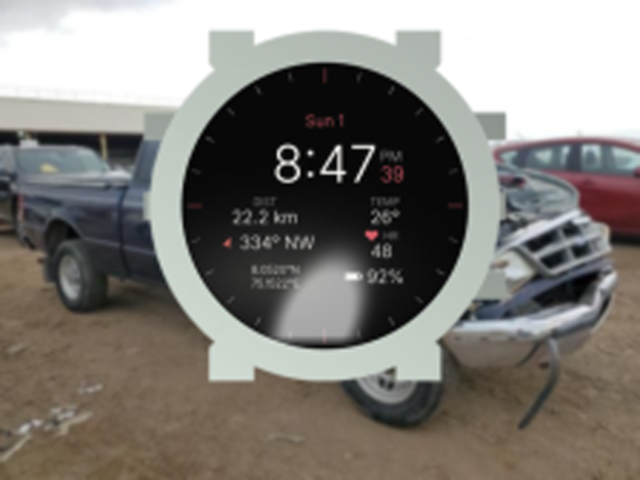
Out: 8h47
